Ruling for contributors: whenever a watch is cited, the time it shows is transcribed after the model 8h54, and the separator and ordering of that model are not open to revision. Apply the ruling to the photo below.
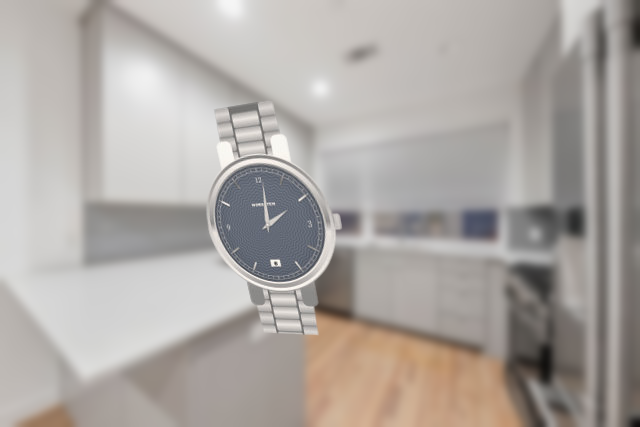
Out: 2h01
